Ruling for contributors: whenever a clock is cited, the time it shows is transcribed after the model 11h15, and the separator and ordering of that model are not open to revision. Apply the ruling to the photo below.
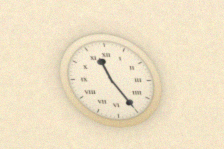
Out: 11h25
